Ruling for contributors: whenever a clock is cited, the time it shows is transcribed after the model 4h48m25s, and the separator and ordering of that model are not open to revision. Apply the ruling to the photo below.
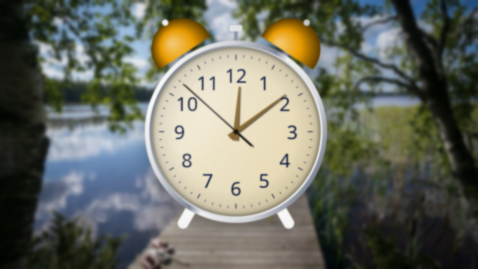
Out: 12h08m52s
